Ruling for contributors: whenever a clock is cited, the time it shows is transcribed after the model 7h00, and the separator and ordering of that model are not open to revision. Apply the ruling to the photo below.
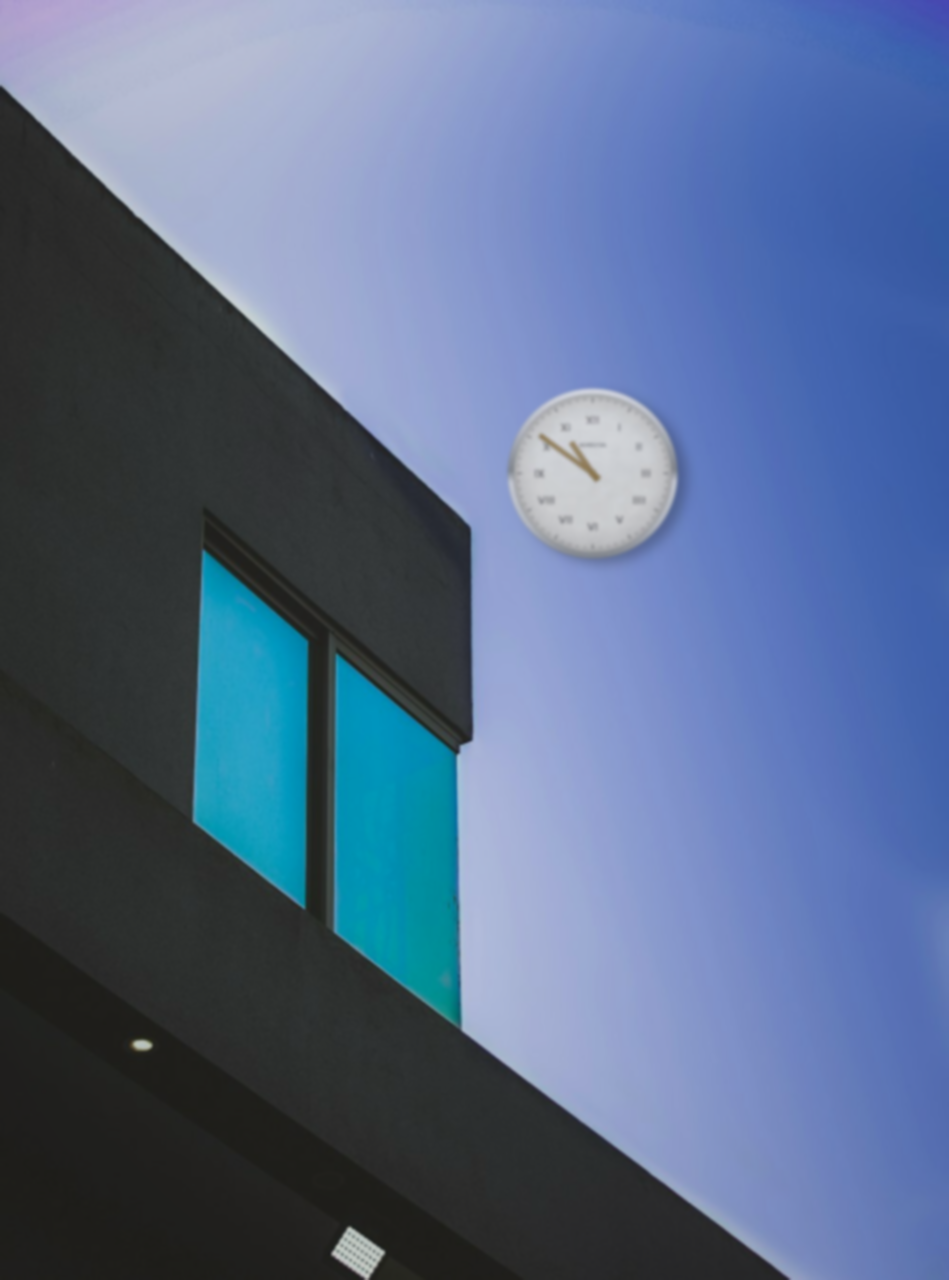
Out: 10h51
